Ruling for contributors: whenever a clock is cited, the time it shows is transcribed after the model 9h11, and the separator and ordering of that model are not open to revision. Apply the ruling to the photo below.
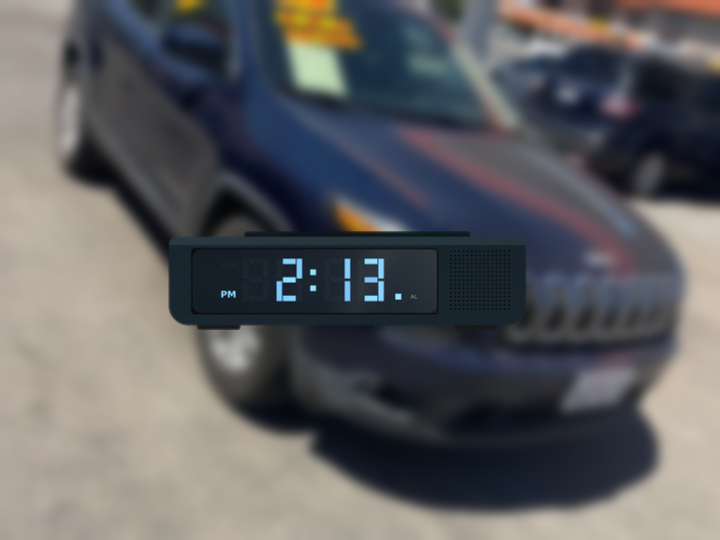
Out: 2h13
